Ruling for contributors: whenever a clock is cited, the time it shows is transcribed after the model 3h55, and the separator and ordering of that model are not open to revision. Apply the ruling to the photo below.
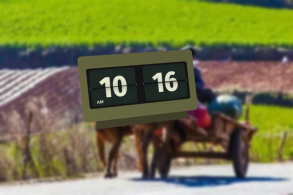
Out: 10h16
